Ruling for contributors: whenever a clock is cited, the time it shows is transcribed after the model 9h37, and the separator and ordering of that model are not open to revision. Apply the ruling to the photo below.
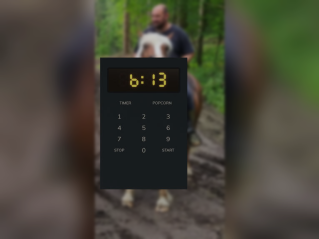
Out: 6h13
